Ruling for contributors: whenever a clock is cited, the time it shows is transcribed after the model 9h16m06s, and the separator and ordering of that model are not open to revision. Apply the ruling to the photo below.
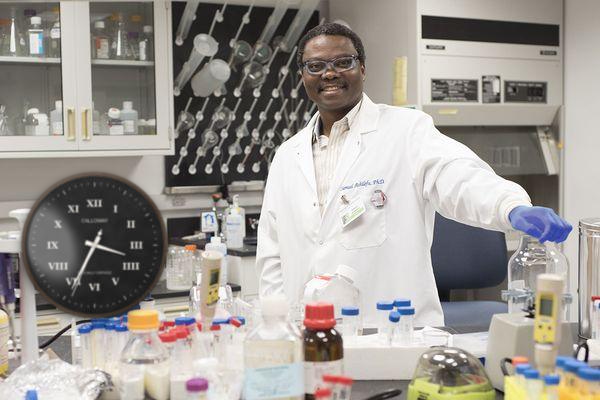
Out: 3h34m34s
